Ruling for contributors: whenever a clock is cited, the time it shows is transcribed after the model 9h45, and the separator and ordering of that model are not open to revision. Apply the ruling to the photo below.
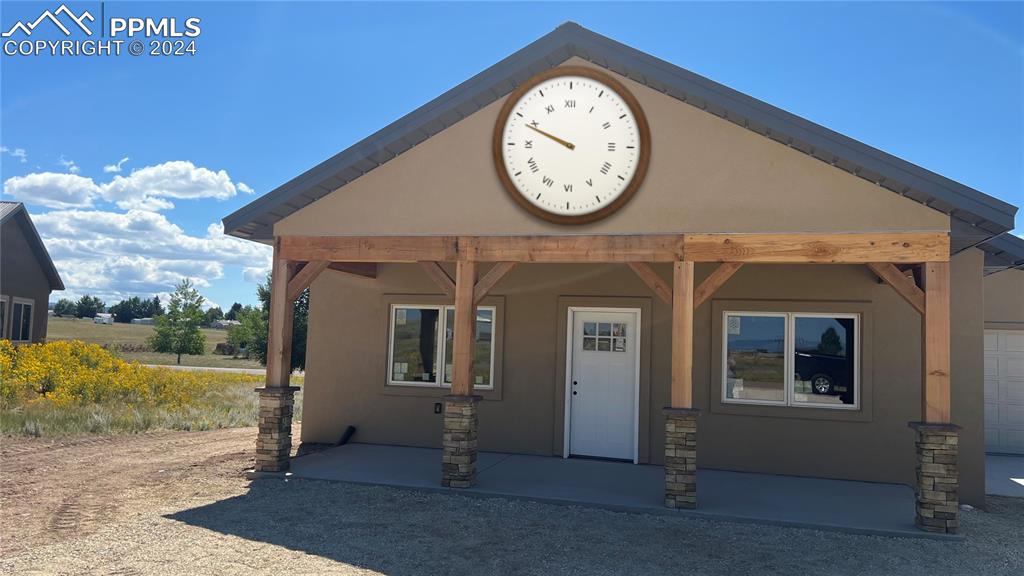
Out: 9h49
